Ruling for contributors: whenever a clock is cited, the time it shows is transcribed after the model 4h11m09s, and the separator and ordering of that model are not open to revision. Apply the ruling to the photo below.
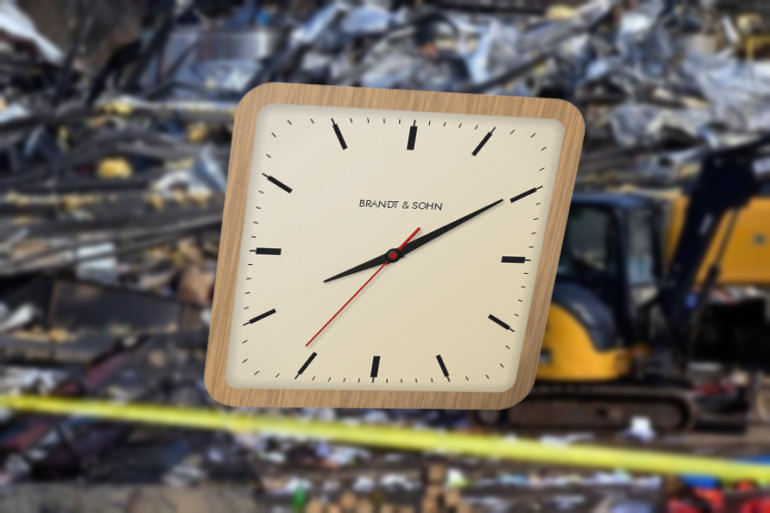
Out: 8h09m36s
